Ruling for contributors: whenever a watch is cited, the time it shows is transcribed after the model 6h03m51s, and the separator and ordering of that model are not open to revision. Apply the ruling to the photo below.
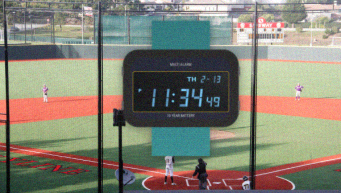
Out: 11h34m49s
